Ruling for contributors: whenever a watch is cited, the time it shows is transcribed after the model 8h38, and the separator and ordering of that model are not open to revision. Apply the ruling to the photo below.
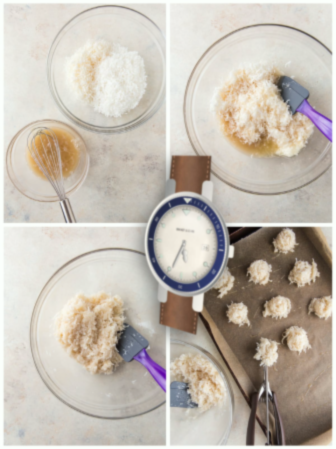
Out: 5h34
